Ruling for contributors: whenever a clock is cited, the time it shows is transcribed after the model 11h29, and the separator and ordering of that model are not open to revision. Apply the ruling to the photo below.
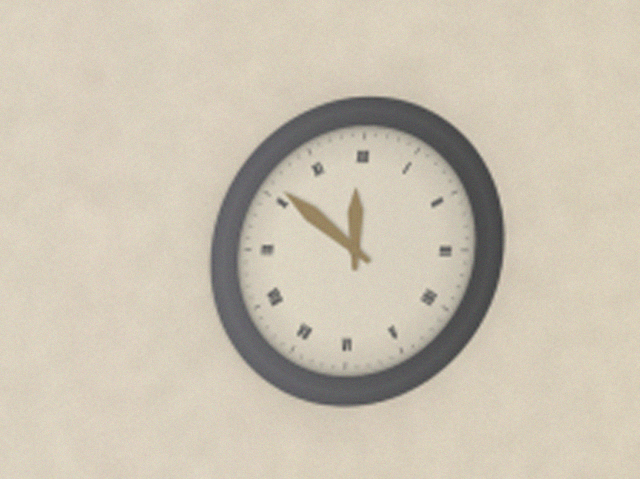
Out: 11h51
